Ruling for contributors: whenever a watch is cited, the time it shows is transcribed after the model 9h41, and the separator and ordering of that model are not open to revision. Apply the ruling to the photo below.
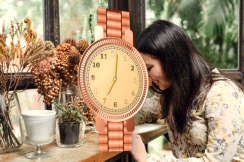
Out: 7h01
